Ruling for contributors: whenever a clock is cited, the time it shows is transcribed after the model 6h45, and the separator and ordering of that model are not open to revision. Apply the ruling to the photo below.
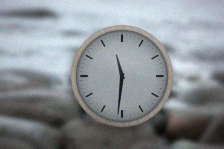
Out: 11h31
